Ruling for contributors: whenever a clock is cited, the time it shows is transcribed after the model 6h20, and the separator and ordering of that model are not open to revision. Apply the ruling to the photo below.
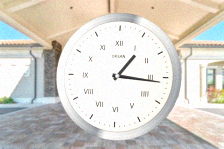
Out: 1h16
